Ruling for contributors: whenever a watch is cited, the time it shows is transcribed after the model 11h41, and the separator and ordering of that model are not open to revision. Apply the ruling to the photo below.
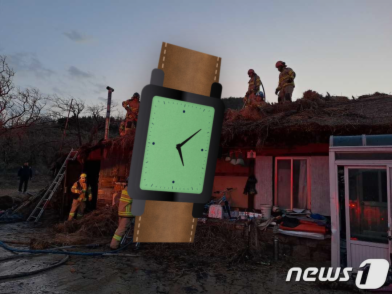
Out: 5h08
